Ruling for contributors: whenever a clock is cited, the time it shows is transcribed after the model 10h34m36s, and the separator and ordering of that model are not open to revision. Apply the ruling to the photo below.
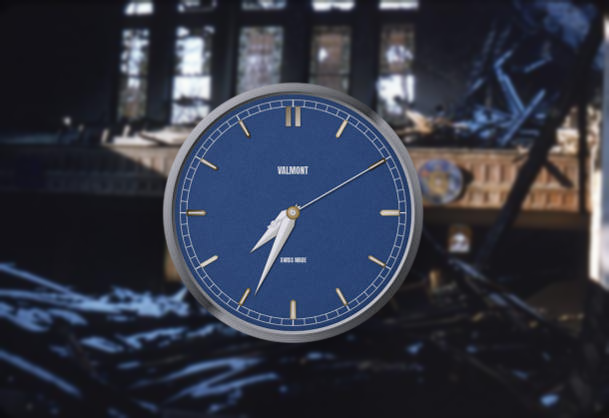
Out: 7h34m10s
